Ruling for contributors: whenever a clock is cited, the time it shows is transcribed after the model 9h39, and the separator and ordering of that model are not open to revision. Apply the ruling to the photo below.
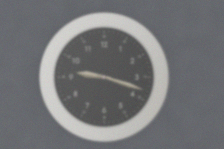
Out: 9h18
